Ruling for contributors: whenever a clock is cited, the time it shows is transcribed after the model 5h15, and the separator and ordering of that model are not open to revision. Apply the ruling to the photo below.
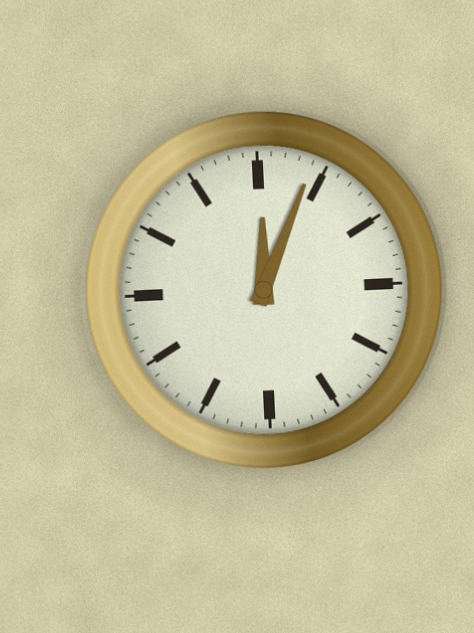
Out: 12h04
